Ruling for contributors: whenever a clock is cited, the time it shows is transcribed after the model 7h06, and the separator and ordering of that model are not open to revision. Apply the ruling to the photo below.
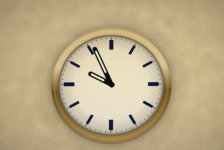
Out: 9h56
